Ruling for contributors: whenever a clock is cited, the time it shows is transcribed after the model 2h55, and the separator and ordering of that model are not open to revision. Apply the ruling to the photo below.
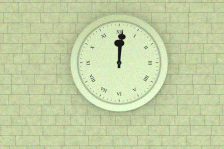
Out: 12h01
